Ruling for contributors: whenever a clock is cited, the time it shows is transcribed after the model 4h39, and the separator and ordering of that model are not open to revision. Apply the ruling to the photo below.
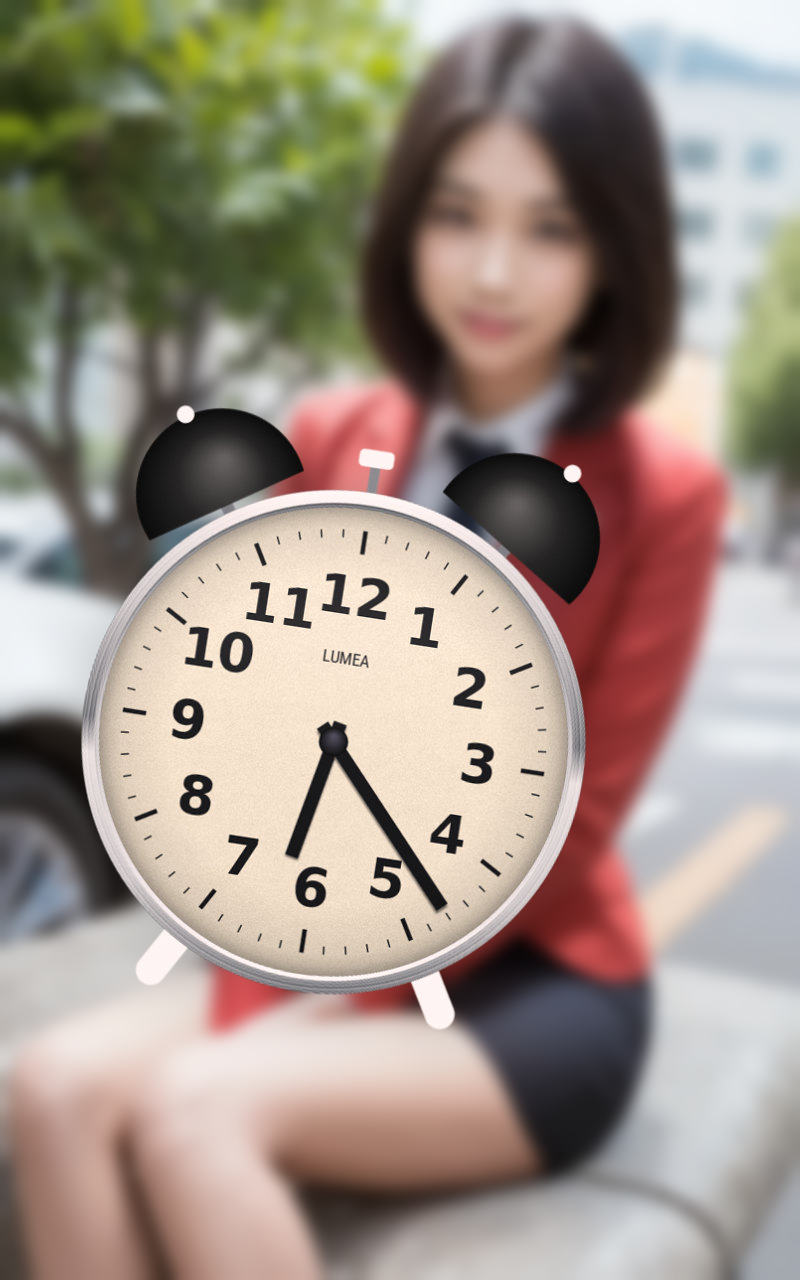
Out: 6h23
